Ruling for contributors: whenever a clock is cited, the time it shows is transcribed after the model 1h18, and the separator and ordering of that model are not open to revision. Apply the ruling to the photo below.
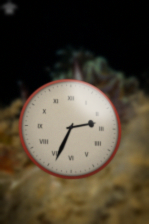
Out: 2h34
